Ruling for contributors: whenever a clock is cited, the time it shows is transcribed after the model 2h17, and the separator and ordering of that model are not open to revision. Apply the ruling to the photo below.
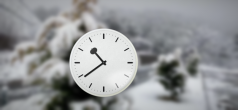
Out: 10h39
